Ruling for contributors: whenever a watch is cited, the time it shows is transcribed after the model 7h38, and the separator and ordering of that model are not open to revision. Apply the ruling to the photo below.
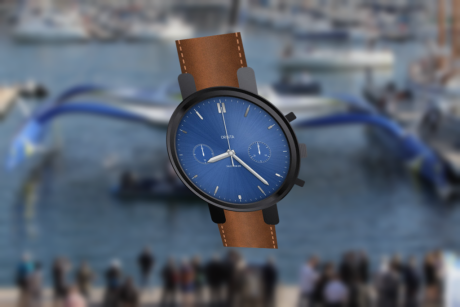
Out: 8h23
